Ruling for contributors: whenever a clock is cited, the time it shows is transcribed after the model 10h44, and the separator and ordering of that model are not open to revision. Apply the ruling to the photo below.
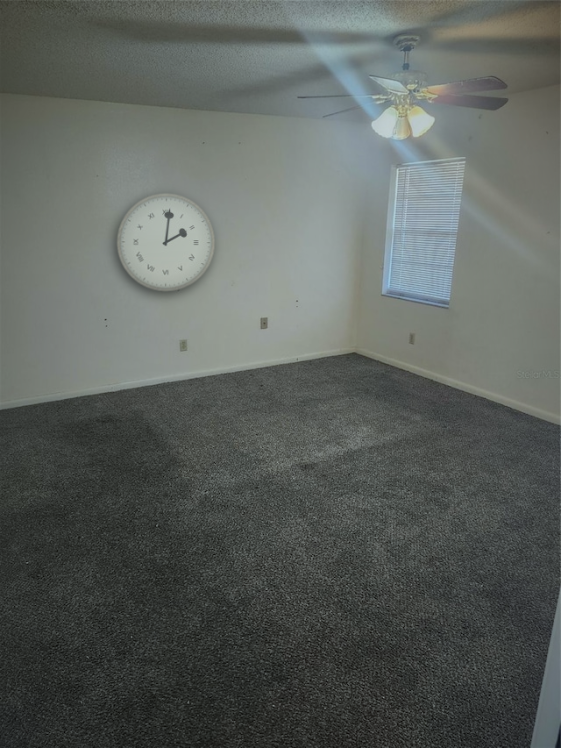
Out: 2h01
